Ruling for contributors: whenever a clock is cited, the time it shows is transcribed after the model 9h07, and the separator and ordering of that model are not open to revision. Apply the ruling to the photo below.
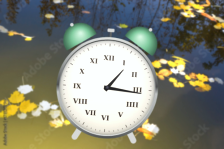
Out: 1h16
